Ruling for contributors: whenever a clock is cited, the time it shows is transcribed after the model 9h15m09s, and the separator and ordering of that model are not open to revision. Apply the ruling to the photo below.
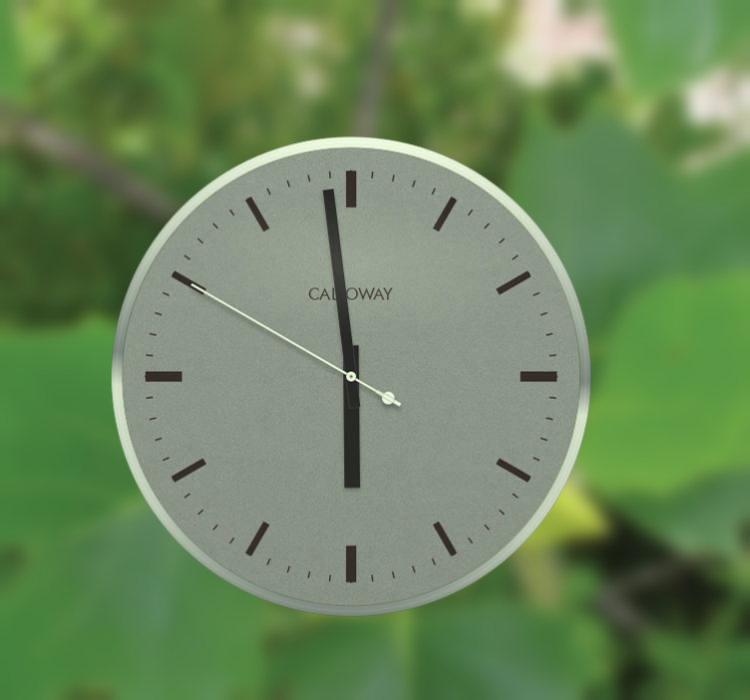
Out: 5h58m50s
